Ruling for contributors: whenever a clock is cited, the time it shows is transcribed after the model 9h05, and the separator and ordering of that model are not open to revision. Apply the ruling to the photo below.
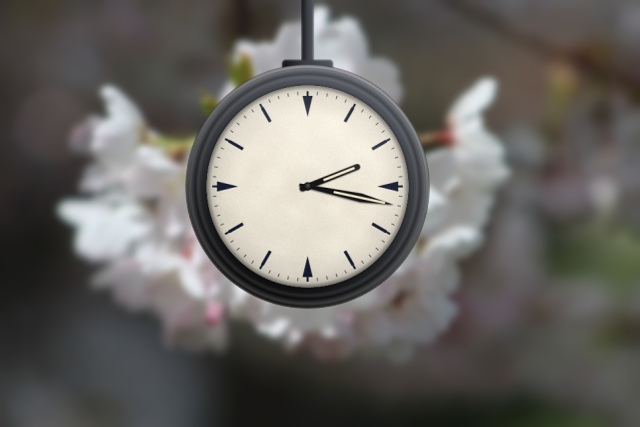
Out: 2h17
